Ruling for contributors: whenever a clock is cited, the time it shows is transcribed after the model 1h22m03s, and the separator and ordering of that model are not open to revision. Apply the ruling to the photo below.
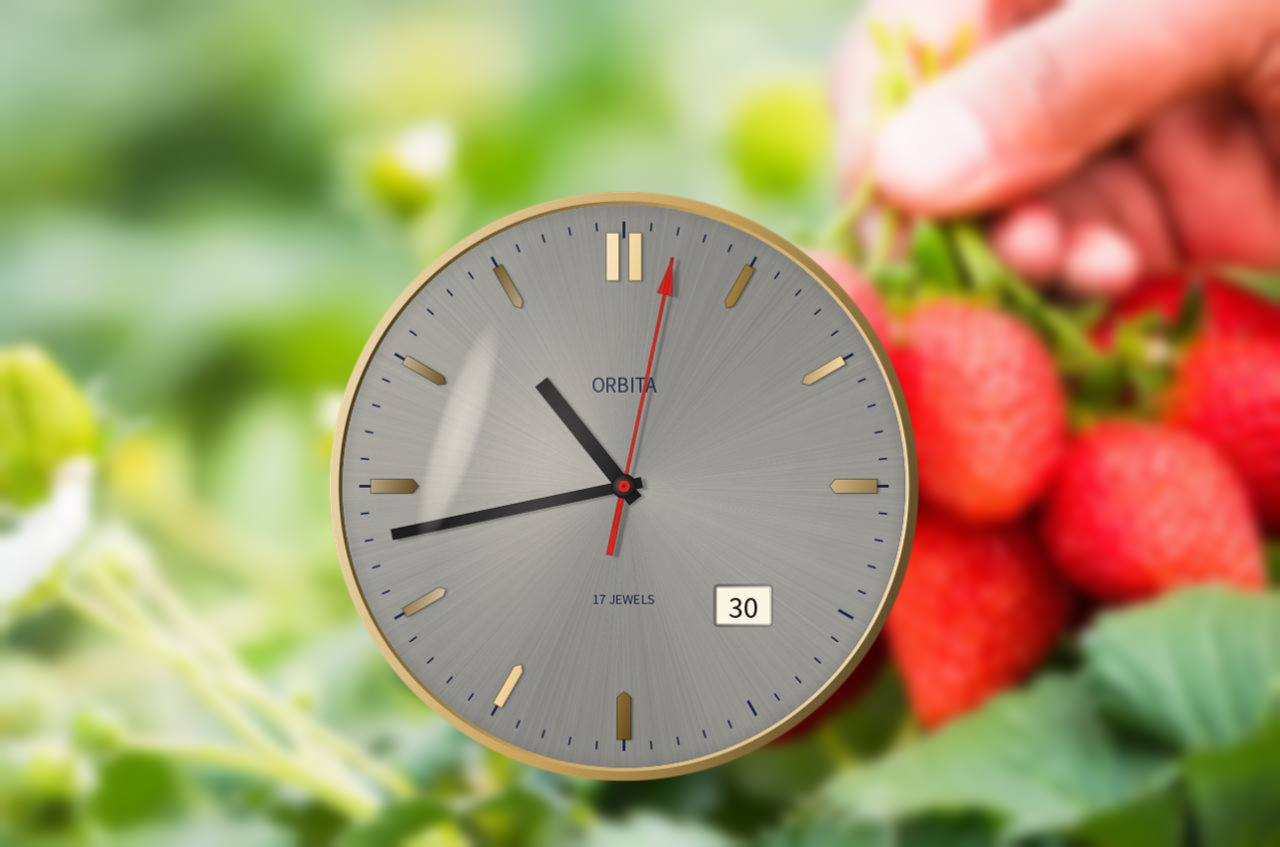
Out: 10h43m02s
